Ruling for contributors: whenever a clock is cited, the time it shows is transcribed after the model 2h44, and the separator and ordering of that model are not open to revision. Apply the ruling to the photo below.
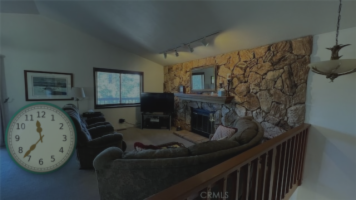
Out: 11h37
